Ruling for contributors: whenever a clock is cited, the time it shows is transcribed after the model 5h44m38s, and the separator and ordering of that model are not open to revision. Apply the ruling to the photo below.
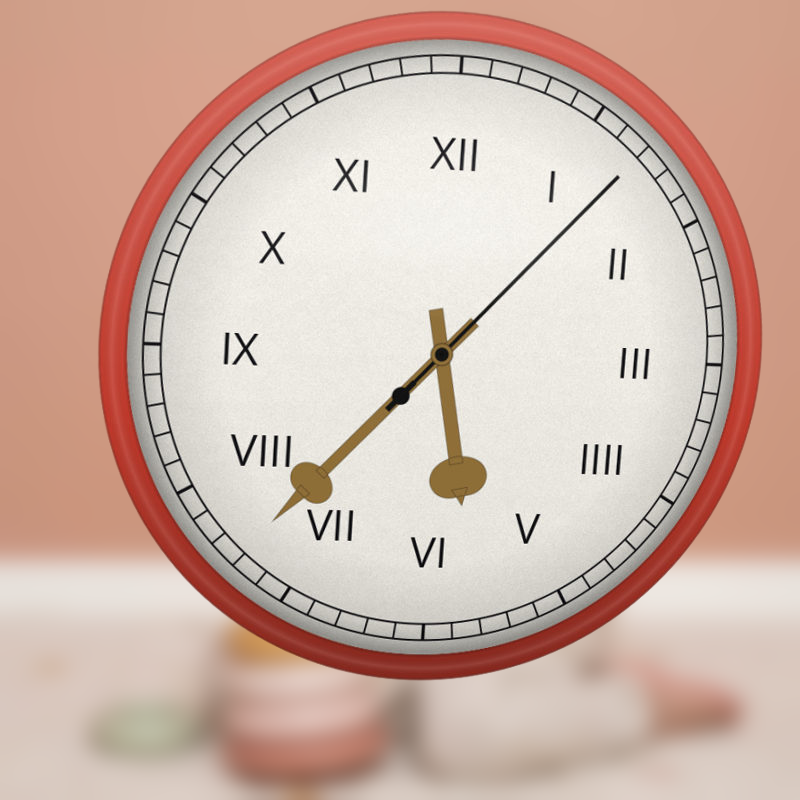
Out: 5h37m07s
